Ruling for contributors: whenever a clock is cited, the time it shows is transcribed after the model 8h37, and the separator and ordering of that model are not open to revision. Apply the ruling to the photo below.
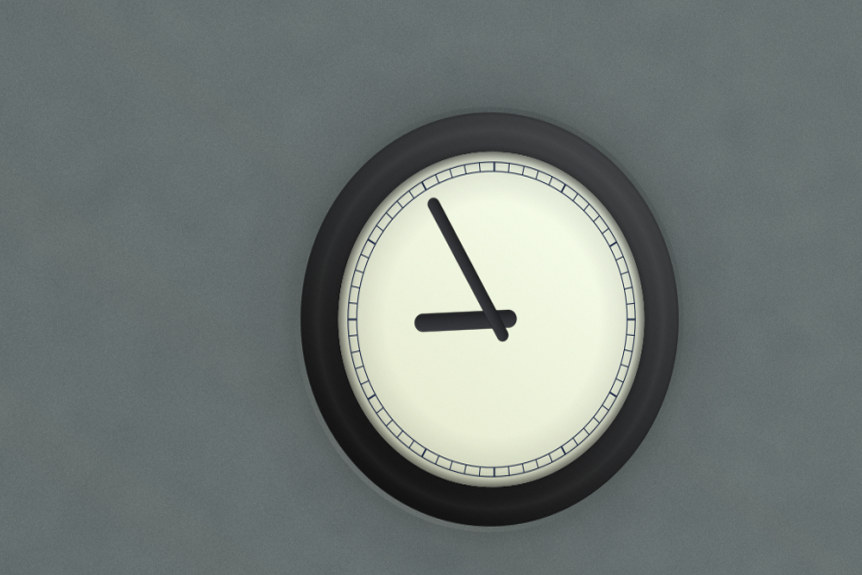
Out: 8h55
